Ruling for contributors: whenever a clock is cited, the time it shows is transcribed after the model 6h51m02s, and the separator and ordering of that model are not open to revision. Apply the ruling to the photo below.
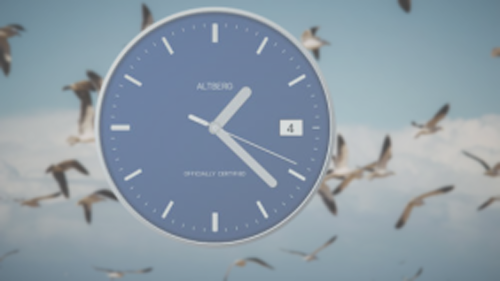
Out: 1h22m19s
